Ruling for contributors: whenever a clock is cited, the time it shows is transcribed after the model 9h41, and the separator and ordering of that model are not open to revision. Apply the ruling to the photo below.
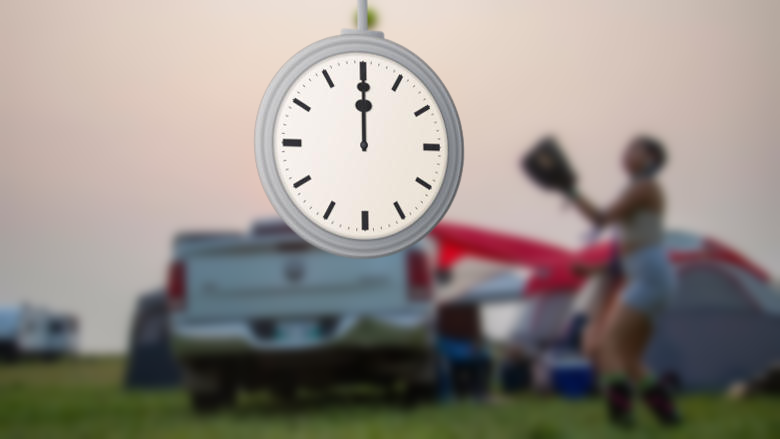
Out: 12h00
